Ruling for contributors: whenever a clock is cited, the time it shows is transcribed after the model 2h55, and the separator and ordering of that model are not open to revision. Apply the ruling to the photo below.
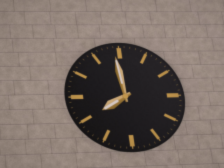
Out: 7h59
